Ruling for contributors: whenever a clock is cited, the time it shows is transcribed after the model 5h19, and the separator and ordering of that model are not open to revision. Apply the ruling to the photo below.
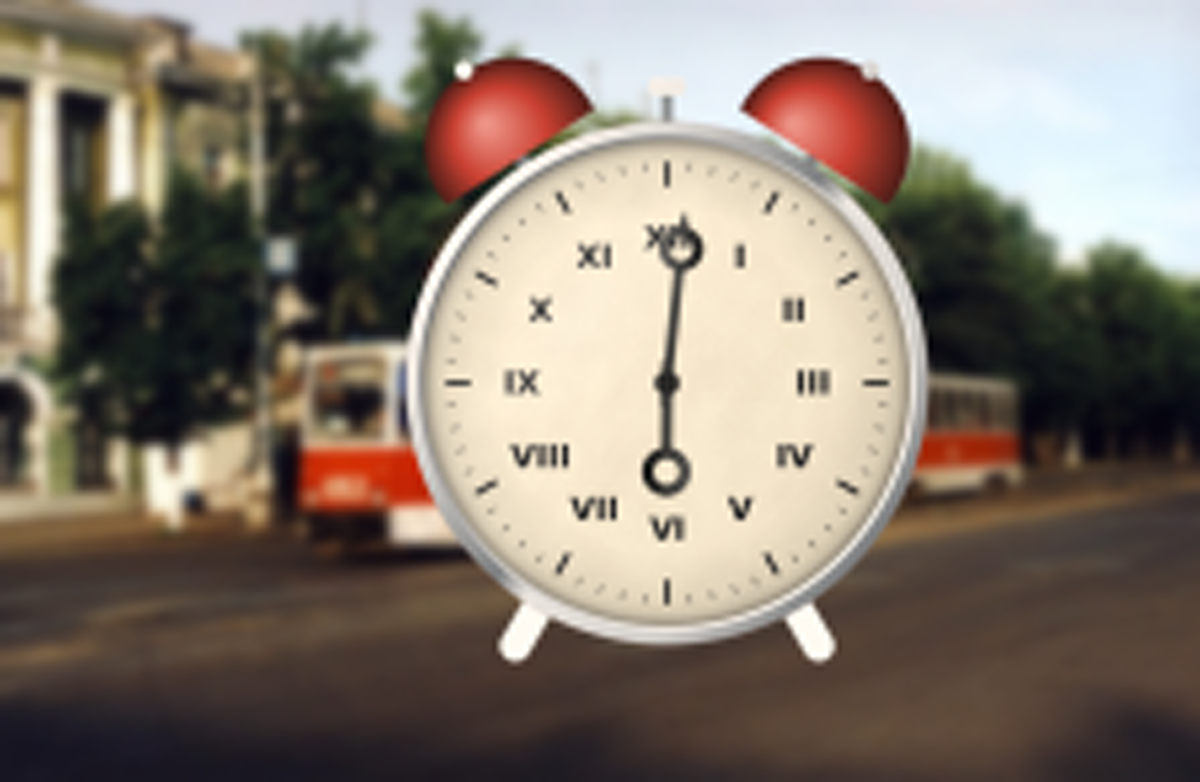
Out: 6h01
